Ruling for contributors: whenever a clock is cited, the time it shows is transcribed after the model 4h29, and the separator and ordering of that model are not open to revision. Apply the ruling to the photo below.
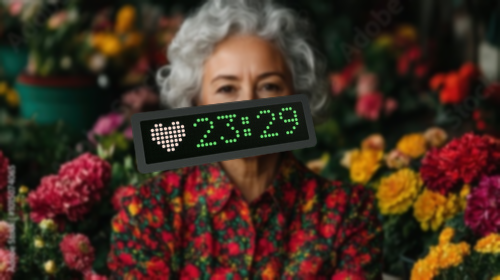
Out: 23h29
